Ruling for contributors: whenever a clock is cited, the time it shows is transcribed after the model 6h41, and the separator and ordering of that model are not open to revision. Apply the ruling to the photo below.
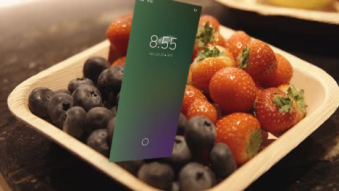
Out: 8h55
